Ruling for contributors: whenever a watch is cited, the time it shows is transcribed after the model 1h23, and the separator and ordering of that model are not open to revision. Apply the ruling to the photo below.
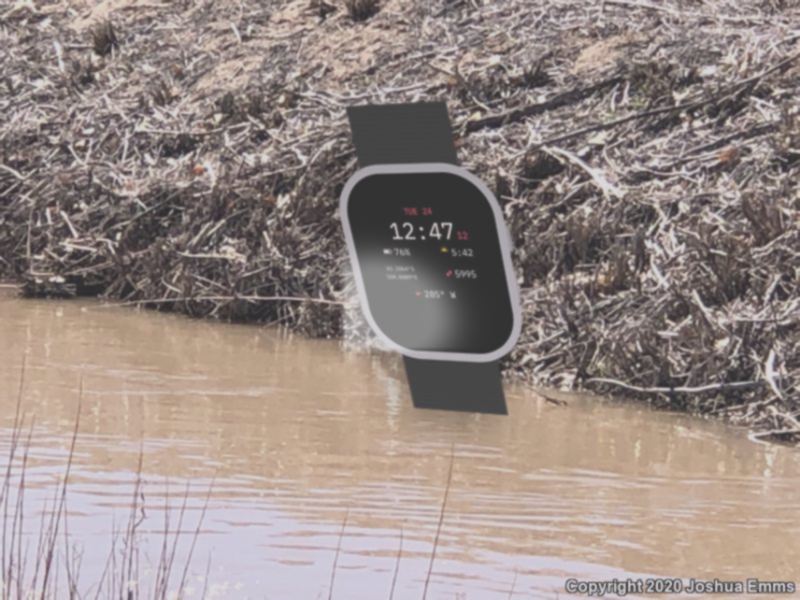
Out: 12h47
